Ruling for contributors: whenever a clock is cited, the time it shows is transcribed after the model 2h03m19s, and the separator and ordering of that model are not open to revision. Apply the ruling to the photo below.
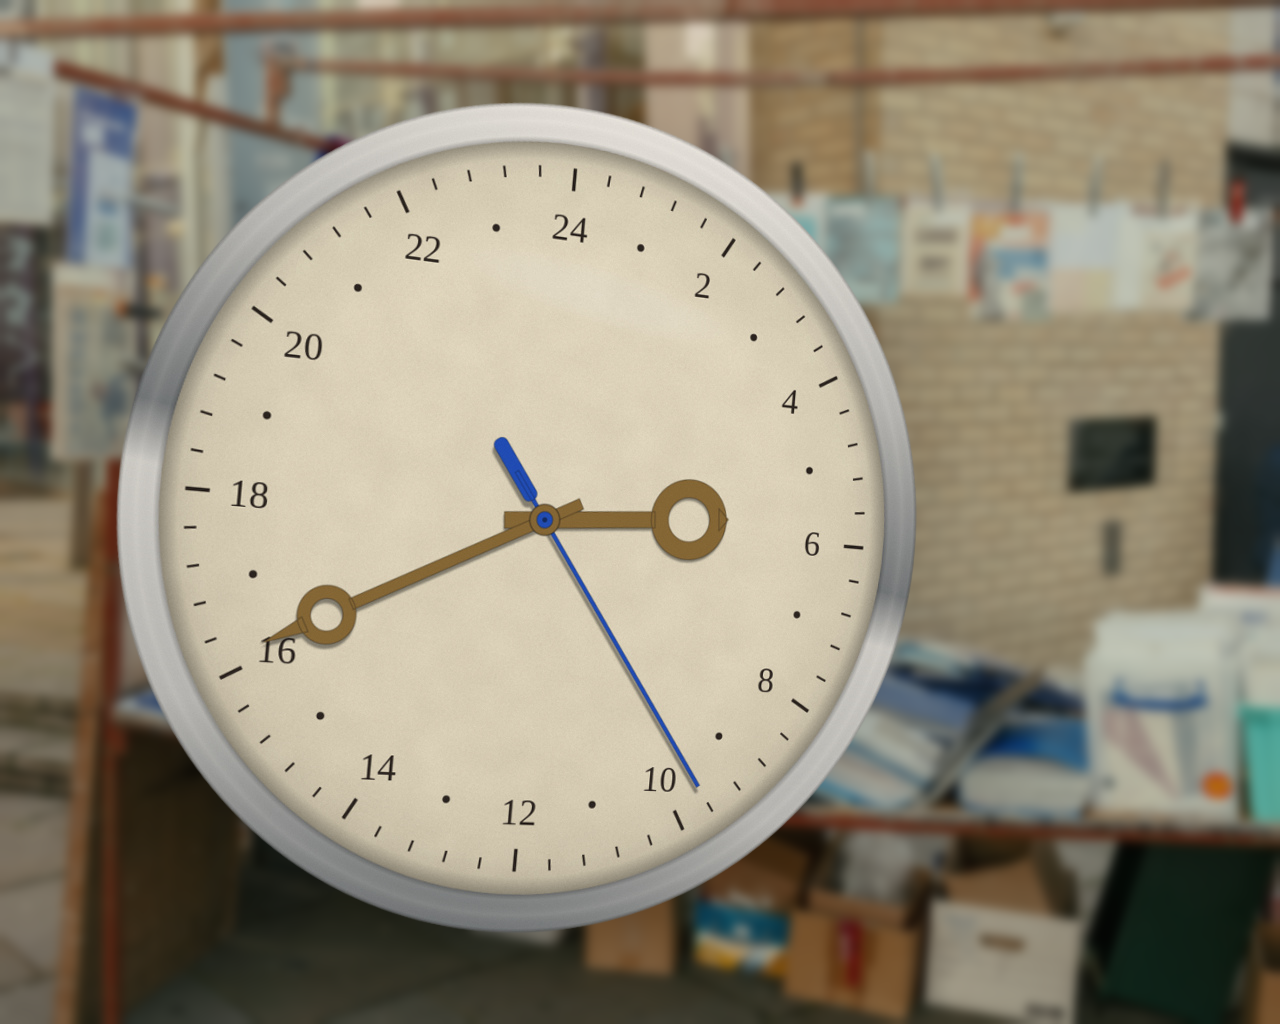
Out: 5h40m24s
